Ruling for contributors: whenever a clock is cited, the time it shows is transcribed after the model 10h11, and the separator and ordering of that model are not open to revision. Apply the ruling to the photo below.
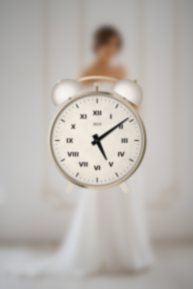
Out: 5h09
